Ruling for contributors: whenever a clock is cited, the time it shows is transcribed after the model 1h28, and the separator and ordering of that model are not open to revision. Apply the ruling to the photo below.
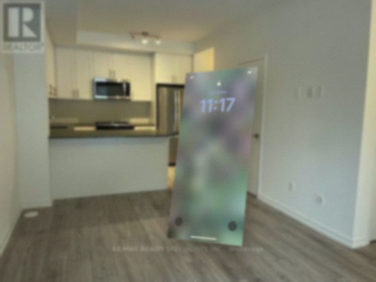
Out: 11h17
